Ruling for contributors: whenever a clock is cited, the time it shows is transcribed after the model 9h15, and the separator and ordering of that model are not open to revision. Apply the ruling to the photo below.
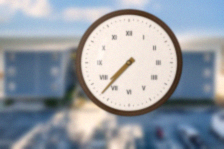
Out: 7h37
